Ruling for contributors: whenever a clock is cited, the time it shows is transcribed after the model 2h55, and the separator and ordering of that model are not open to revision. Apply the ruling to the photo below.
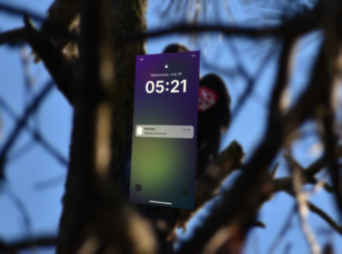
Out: 5h21
